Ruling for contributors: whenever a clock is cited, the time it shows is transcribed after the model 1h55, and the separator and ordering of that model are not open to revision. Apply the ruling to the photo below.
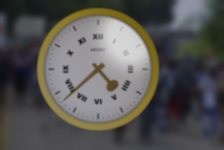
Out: 4h38
